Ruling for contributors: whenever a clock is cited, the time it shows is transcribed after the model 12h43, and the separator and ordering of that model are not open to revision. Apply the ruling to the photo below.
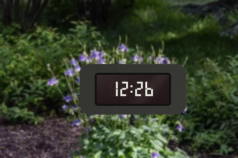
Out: 12h26
